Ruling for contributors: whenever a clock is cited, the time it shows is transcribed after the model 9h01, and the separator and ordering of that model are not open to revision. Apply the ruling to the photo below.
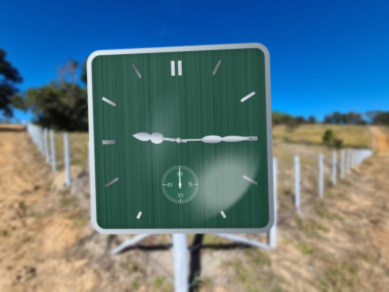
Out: 9h15
